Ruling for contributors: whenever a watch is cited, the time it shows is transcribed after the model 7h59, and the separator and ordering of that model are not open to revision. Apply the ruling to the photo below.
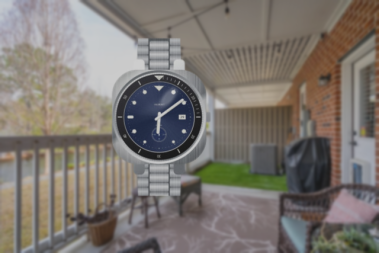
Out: 6h09
